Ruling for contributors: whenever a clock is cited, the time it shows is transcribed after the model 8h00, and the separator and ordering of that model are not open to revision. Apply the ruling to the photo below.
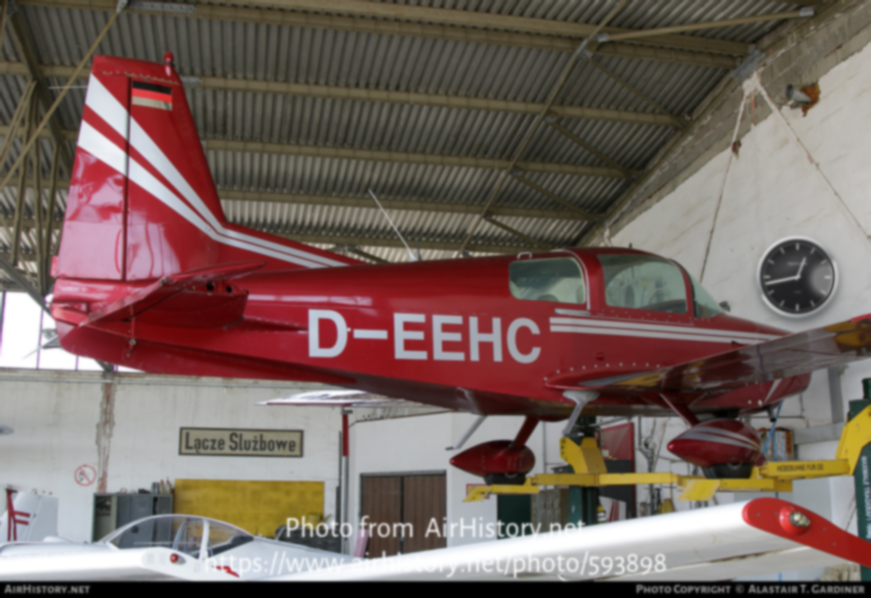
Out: 12h43
